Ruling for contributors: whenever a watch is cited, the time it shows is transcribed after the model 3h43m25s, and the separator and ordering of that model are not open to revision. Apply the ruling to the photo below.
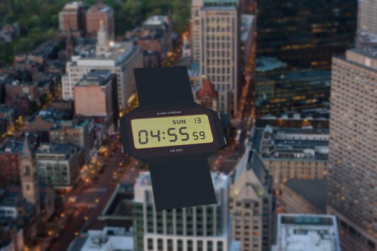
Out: 4h55m59s
